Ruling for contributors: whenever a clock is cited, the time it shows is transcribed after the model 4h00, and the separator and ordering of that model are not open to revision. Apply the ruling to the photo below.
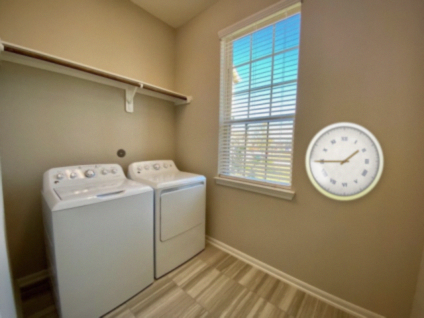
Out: 1h45
